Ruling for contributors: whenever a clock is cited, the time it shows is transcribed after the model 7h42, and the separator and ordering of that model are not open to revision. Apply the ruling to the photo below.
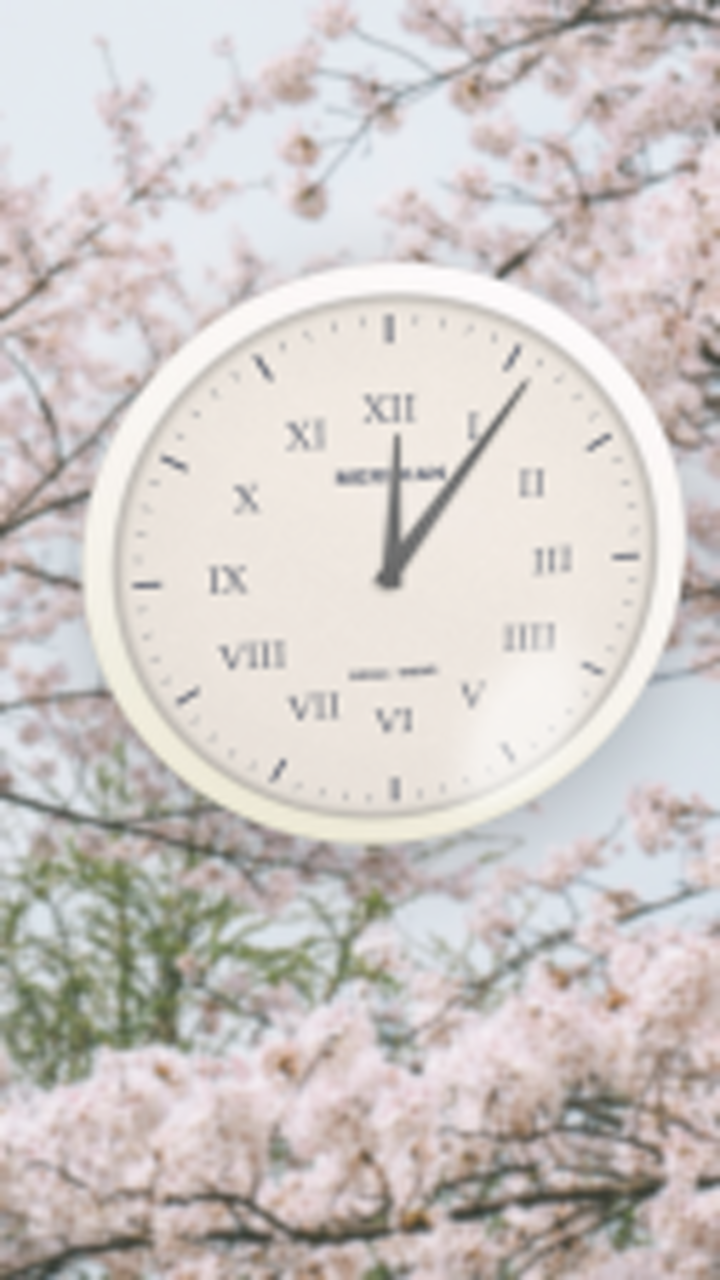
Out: 12h06
